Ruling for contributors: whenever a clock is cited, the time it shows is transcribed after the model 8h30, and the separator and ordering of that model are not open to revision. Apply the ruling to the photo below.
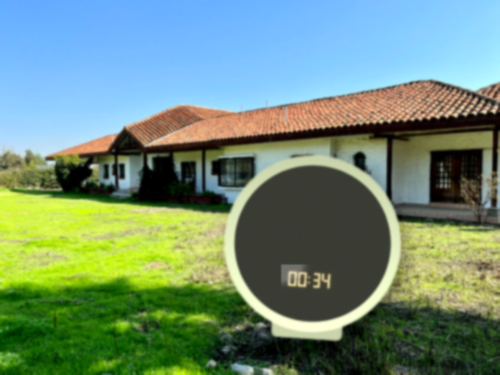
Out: 0h34
